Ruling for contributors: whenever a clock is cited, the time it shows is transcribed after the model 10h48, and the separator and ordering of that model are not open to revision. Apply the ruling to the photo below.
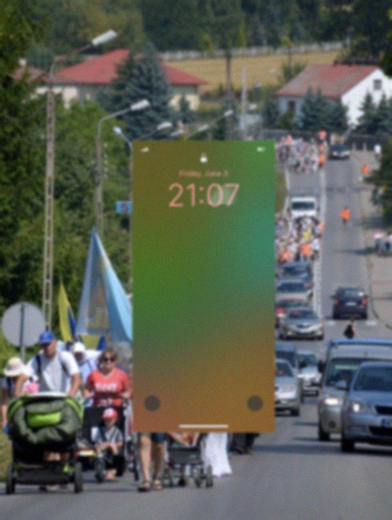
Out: 21h07
